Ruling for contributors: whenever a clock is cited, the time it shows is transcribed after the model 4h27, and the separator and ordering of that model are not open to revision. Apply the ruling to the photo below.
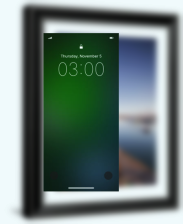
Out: 3h00
